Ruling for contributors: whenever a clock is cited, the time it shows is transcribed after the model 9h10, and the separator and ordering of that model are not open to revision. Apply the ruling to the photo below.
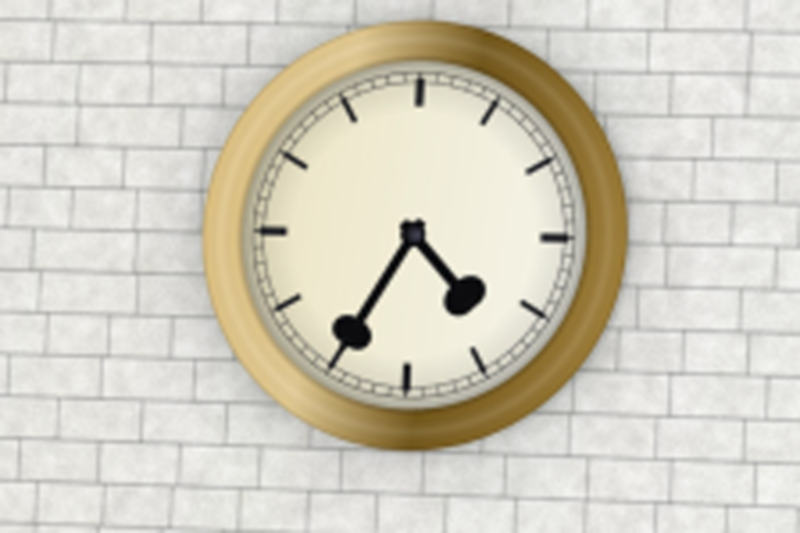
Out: 4h35
